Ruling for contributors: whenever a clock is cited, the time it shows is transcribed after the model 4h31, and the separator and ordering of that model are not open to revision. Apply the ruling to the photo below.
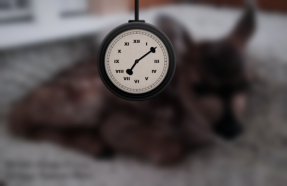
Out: 7h09
